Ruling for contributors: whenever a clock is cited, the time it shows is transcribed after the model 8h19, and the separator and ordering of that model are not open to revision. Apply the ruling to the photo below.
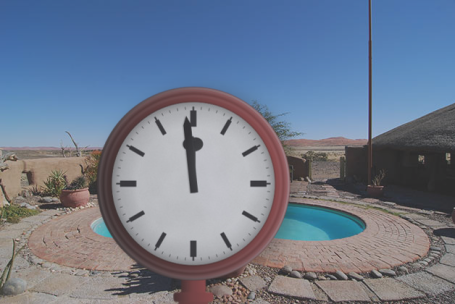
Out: 11h59
